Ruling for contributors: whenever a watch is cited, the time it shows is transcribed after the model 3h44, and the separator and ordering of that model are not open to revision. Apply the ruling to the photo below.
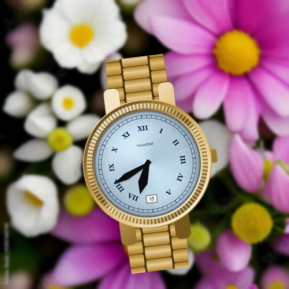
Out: 6h41
